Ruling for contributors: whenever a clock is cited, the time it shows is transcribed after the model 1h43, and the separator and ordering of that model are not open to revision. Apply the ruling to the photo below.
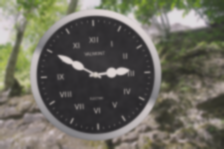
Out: 2h50
